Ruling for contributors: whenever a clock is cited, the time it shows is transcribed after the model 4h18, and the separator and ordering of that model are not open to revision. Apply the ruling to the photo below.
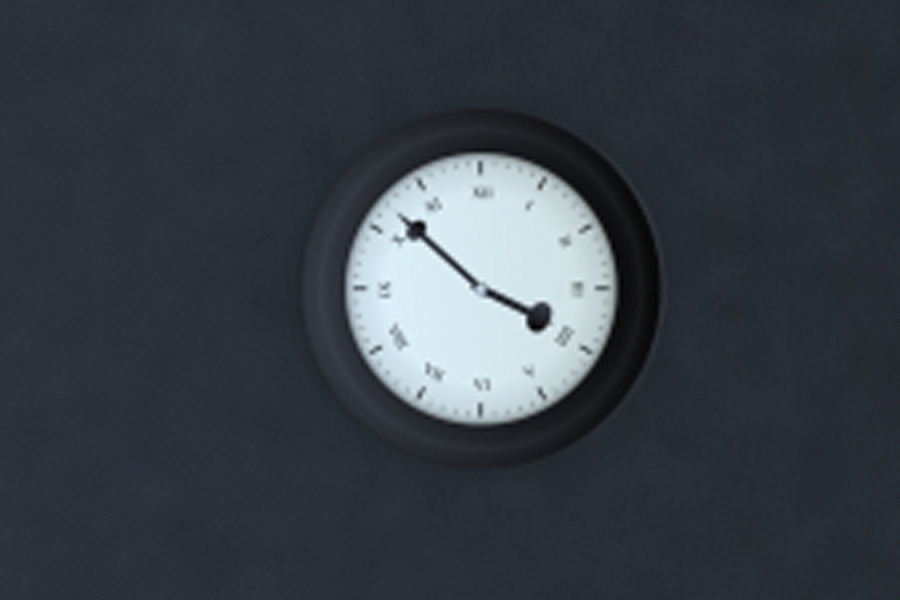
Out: 3h52
